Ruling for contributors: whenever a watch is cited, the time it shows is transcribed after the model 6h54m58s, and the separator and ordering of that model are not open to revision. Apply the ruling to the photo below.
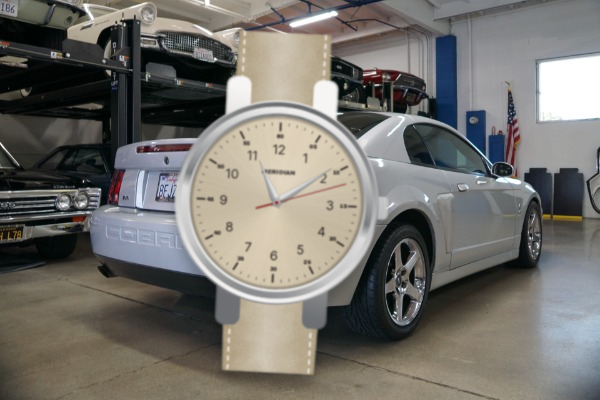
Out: 11h09m12s
